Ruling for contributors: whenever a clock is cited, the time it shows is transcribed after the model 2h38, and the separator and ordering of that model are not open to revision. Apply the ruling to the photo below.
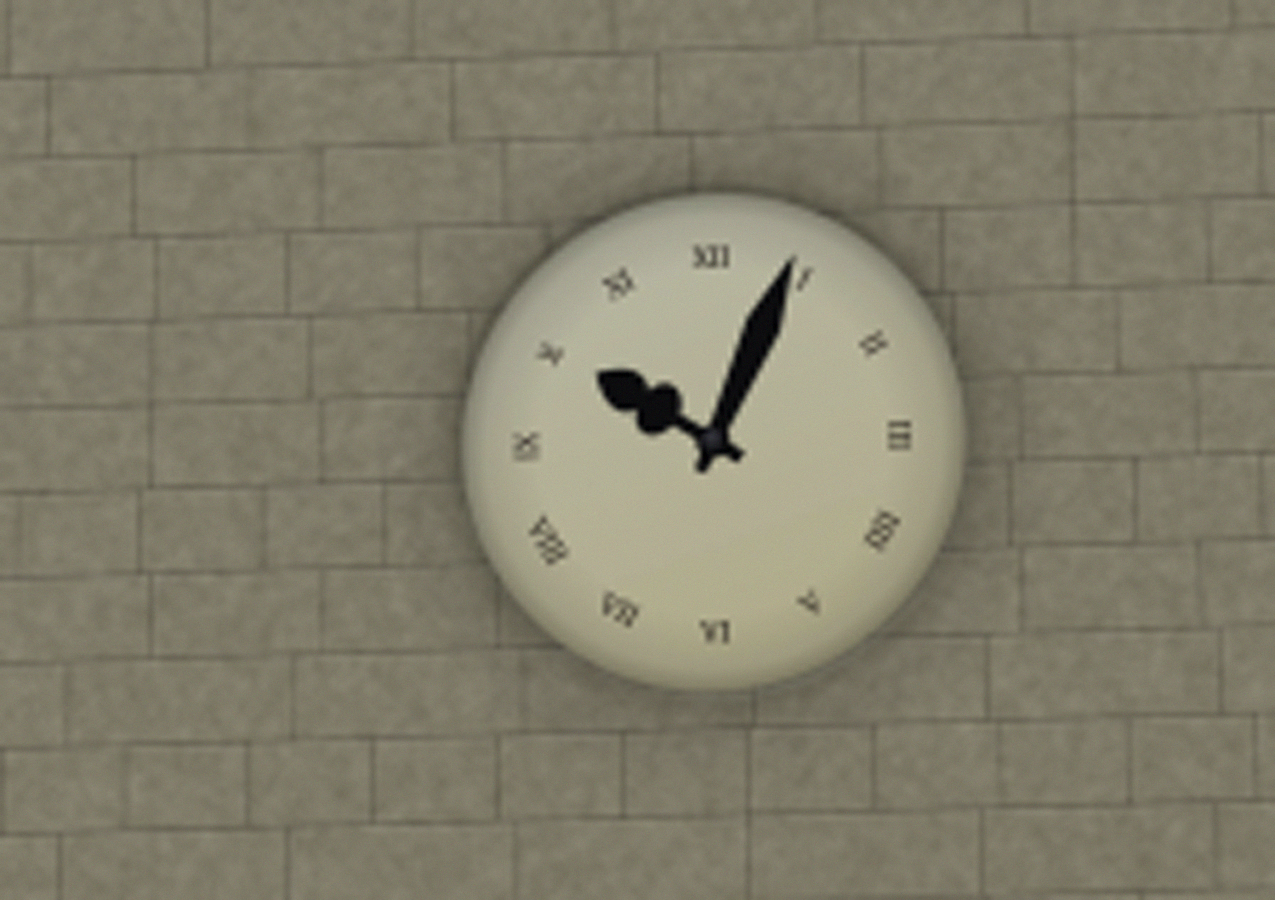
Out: 10h04
